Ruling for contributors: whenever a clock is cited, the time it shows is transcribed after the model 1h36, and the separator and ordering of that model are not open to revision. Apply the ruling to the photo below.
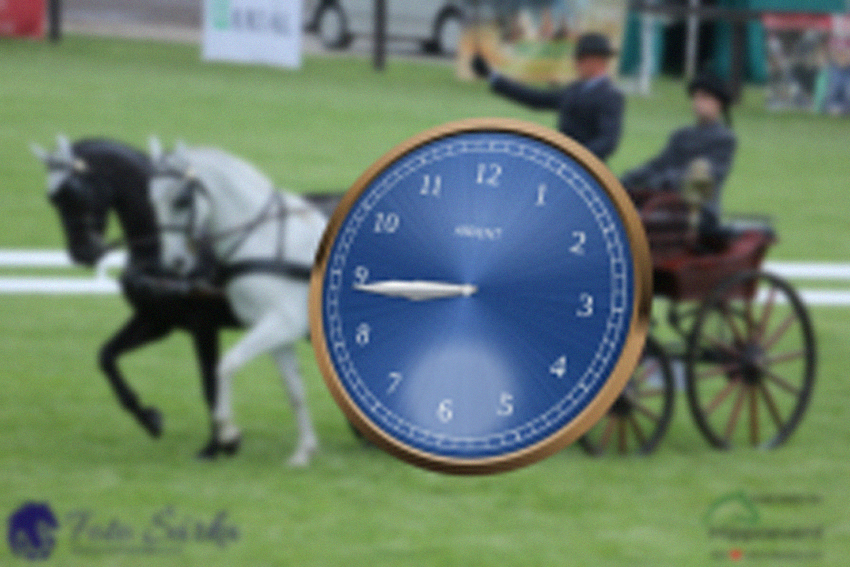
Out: 8h44
